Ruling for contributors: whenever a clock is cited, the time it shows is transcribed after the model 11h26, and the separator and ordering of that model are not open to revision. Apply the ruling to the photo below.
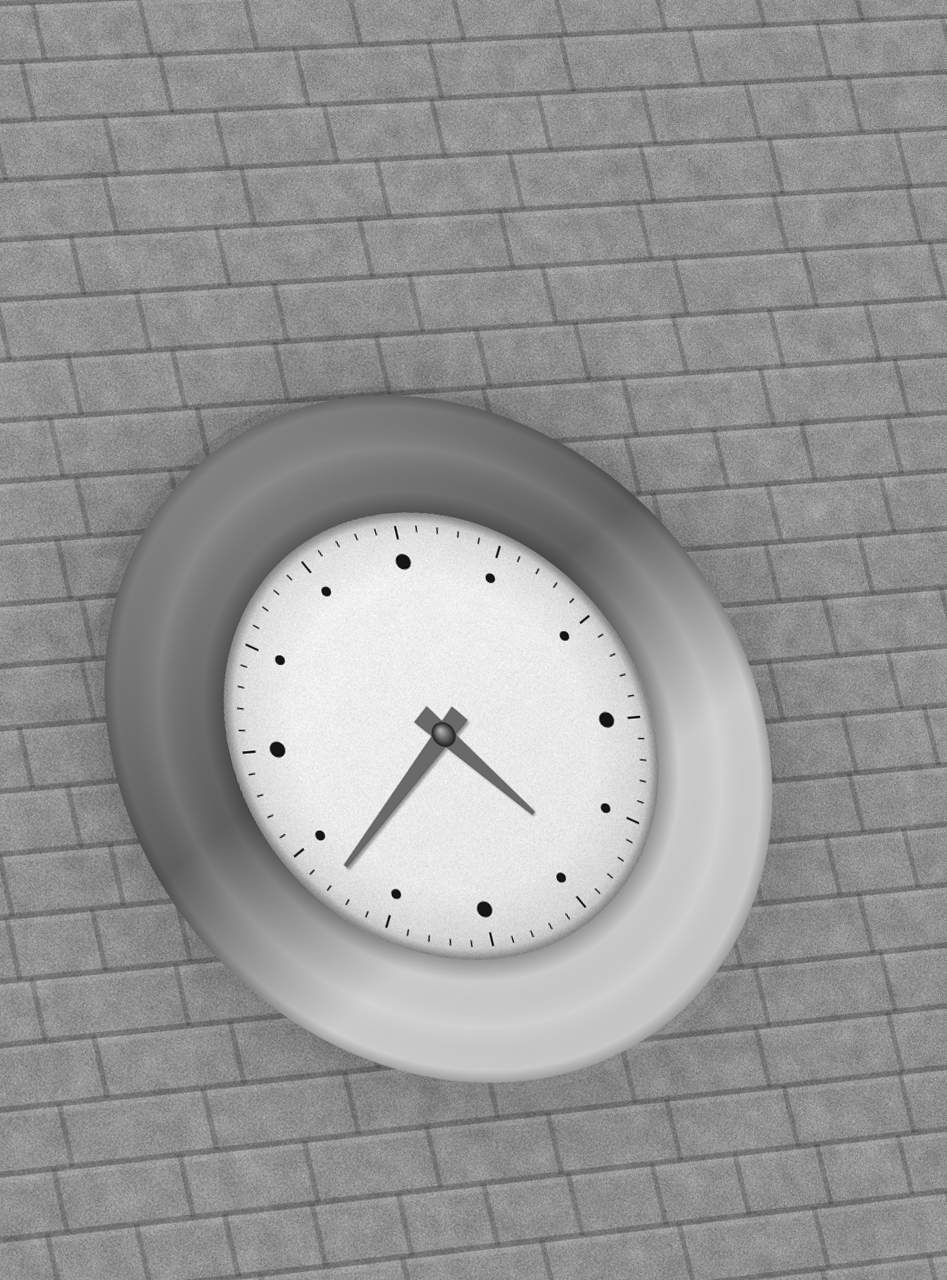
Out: 4h38
